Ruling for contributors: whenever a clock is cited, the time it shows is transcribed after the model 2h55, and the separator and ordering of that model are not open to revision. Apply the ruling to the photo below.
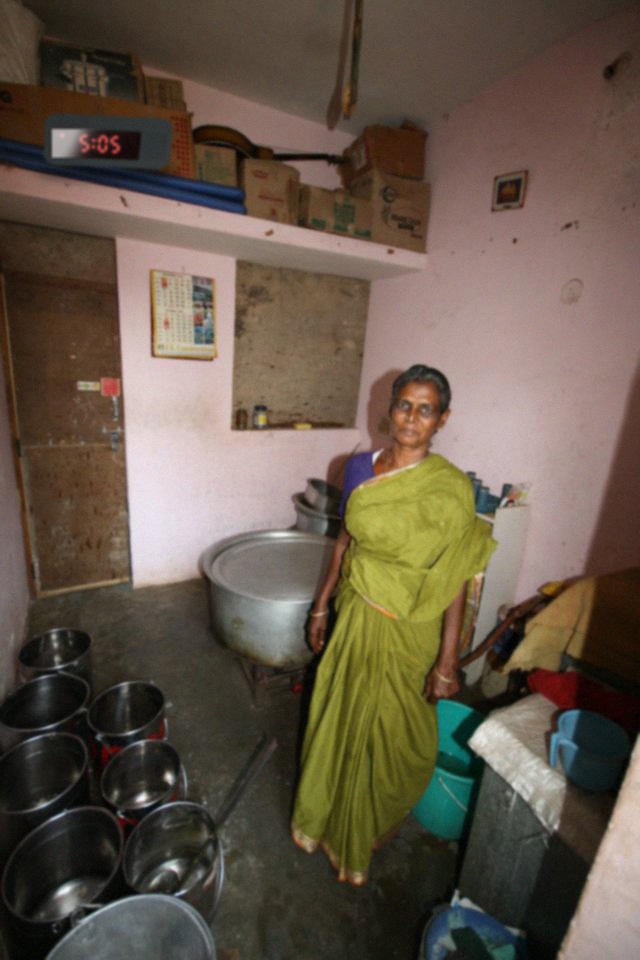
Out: 5h05
